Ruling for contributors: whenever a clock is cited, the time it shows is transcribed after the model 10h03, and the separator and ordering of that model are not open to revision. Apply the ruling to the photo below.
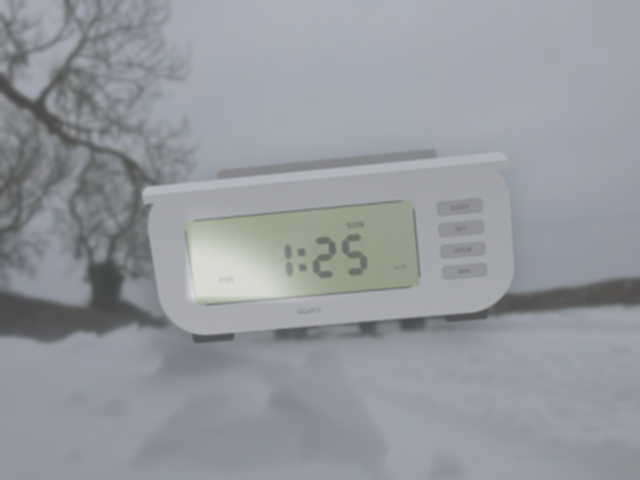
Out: 1h25
